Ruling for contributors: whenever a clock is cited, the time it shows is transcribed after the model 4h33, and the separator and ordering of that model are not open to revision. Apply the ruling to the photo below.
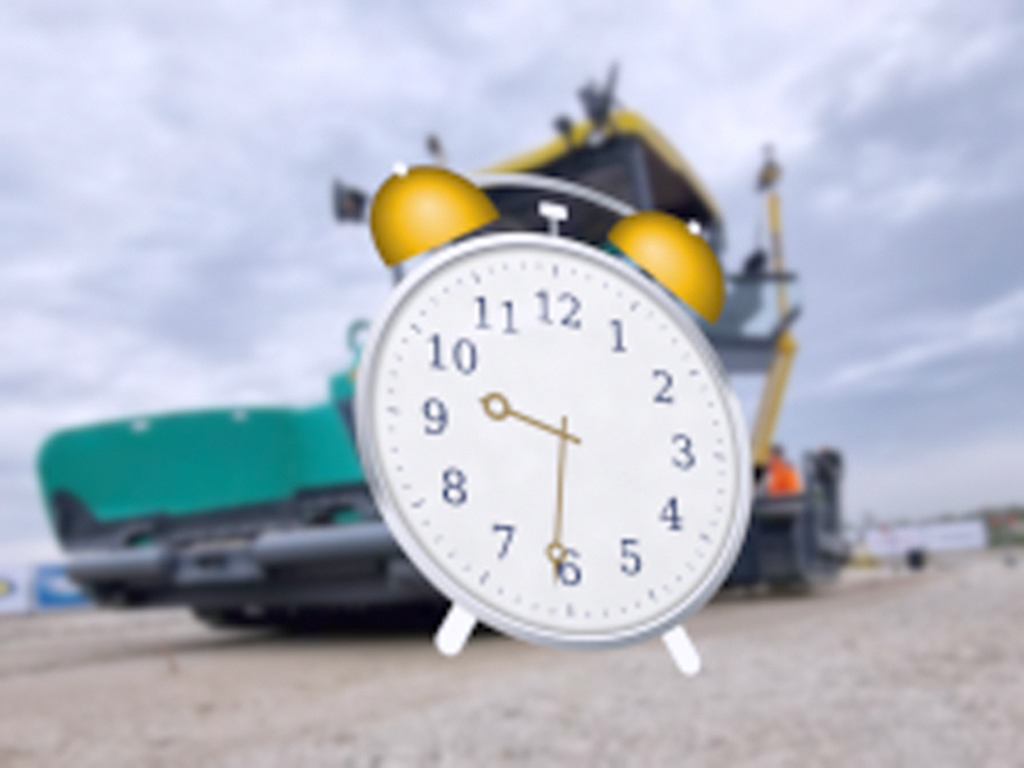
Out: 9h31
